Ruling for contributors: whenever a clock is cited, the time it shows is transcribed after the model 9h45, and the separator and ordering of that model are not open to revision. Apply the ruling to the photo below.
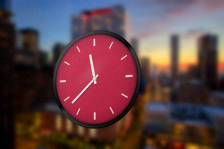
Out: 11h38
